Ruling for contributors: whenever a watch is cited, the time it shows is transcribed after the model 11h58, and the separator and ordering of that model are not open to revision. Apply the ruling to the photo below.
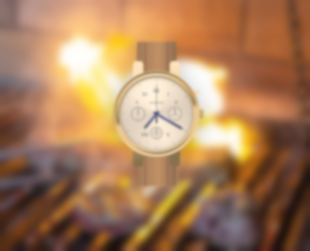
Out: 7h20
